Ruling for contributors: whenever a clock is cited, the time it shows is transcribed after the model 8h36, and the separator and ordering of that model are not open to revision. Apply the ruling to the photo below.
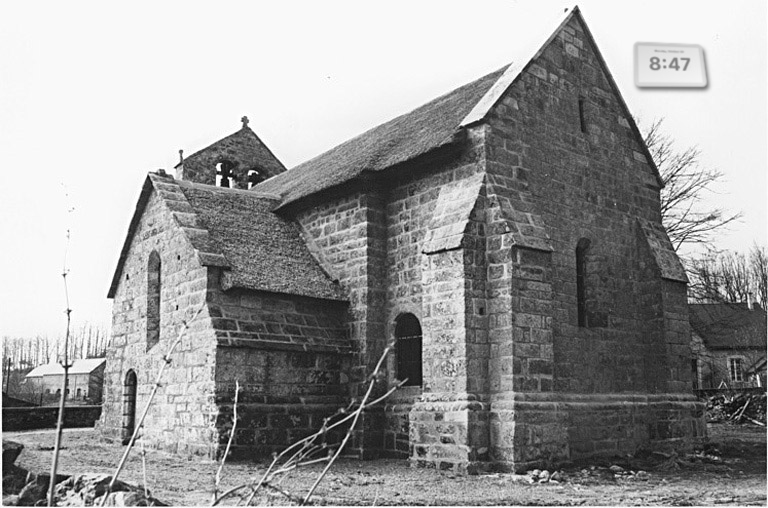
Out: 8h47
